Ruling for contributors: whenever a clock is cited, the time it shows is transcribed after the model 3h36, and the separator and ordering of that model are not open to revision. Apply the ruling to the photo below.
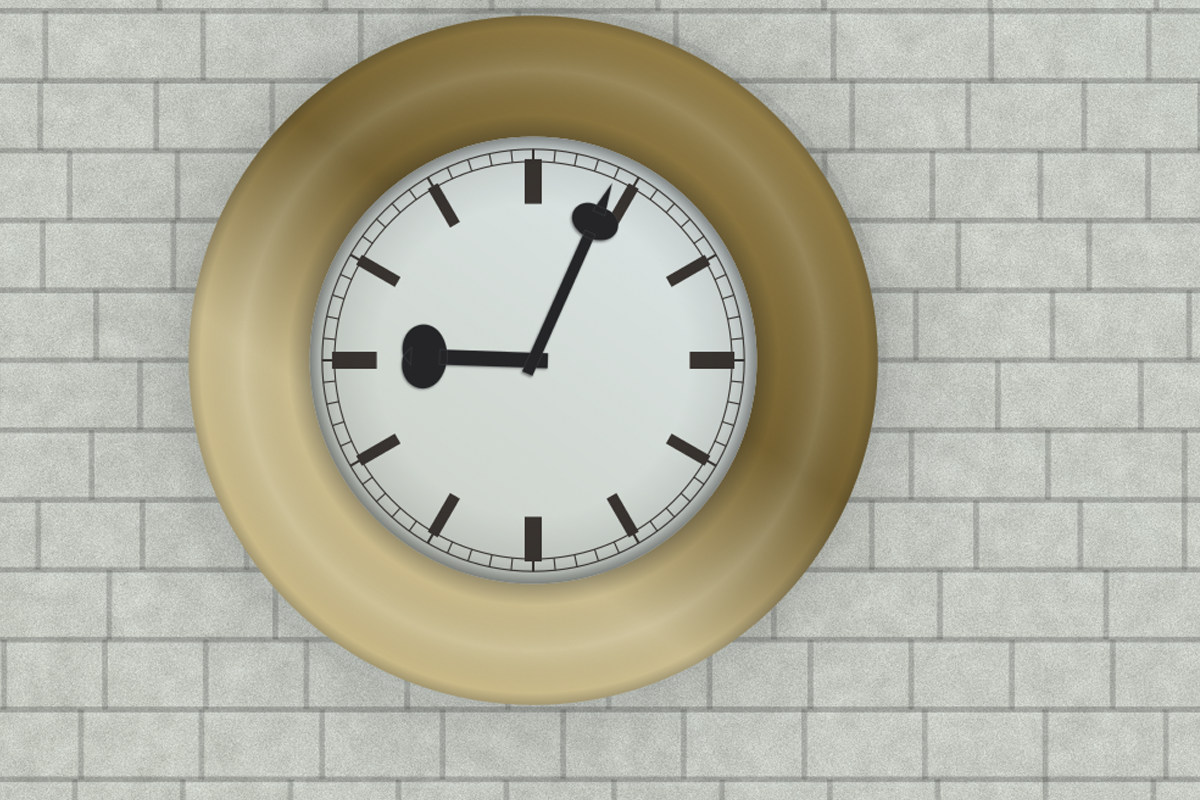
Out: 9h04
